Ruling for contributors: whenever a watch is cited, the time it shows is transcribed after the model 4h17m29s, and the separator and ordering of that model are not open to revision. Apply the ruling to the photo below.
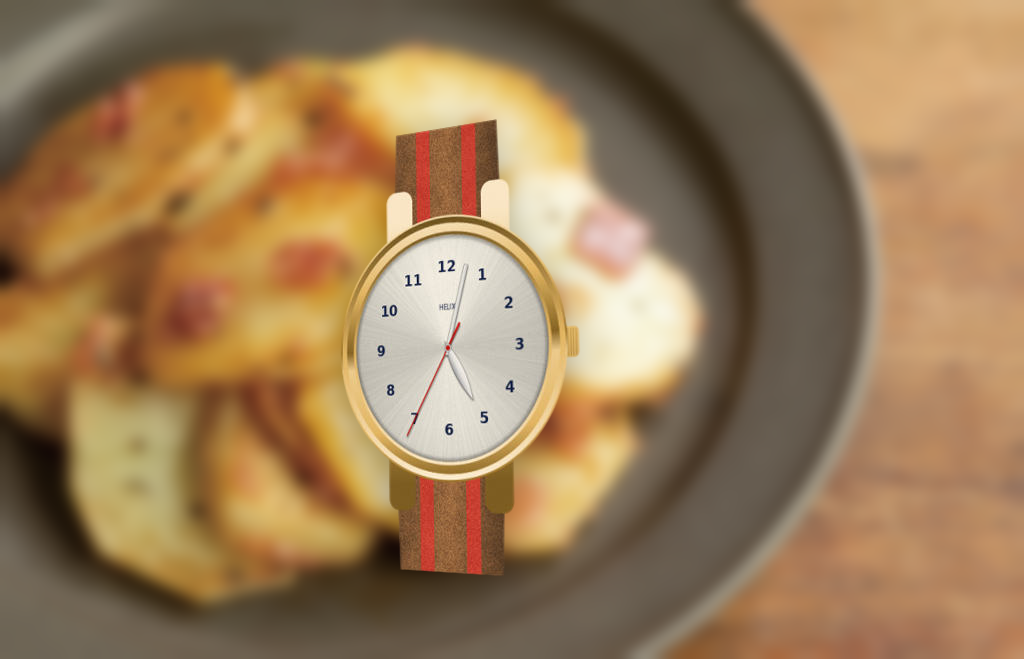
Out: 5h02m35s
